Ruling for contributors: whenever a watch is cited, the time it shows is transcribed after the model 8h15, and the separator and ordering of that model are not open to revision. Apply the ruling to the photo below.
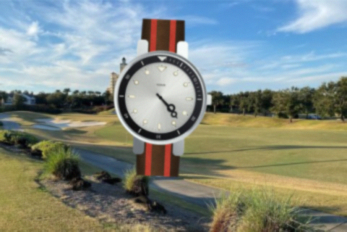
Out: 4h23
